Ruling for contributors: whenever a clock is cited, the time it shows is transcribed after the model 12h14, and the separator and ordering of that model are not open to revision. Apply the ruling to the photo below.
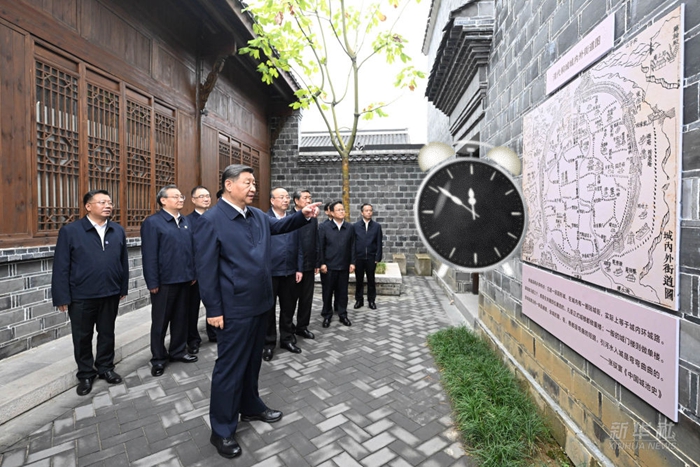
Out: 11h51
